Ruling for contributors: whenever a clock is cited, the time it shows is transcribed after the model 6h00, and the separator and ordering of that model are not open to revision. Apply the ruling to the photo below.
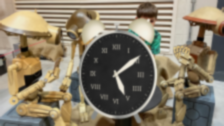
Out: 5h09
